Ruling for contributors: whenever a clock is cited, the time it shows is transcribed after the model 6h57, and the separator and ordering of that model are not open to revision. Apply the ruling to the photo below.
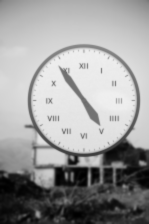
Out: 4h54
